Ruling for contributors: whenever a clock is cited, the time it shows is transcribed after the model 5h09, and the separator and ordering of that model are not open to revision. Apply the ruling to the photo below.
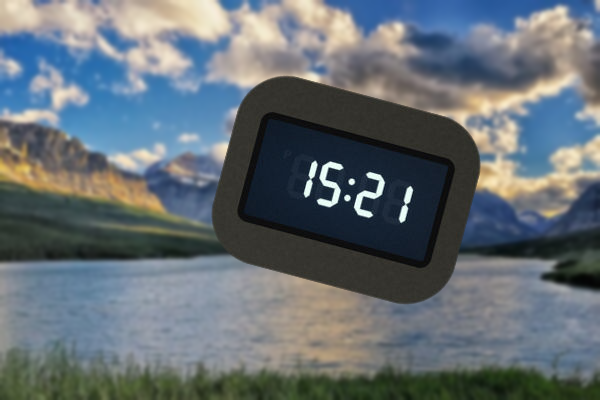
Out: 15h21
